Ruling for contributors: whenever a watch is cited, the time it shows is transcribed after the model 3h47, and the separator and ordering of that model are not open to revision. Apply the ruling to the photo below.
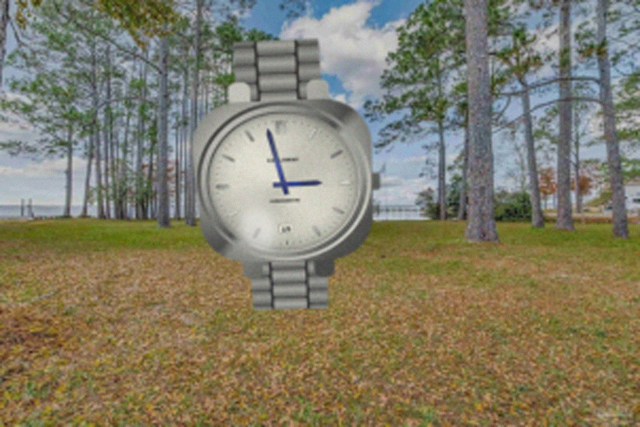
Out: 2h58
